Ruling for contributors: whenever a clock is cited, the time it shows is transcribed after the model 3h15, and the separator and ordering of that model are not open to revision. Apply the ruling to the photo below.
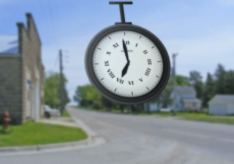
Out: 6h59
